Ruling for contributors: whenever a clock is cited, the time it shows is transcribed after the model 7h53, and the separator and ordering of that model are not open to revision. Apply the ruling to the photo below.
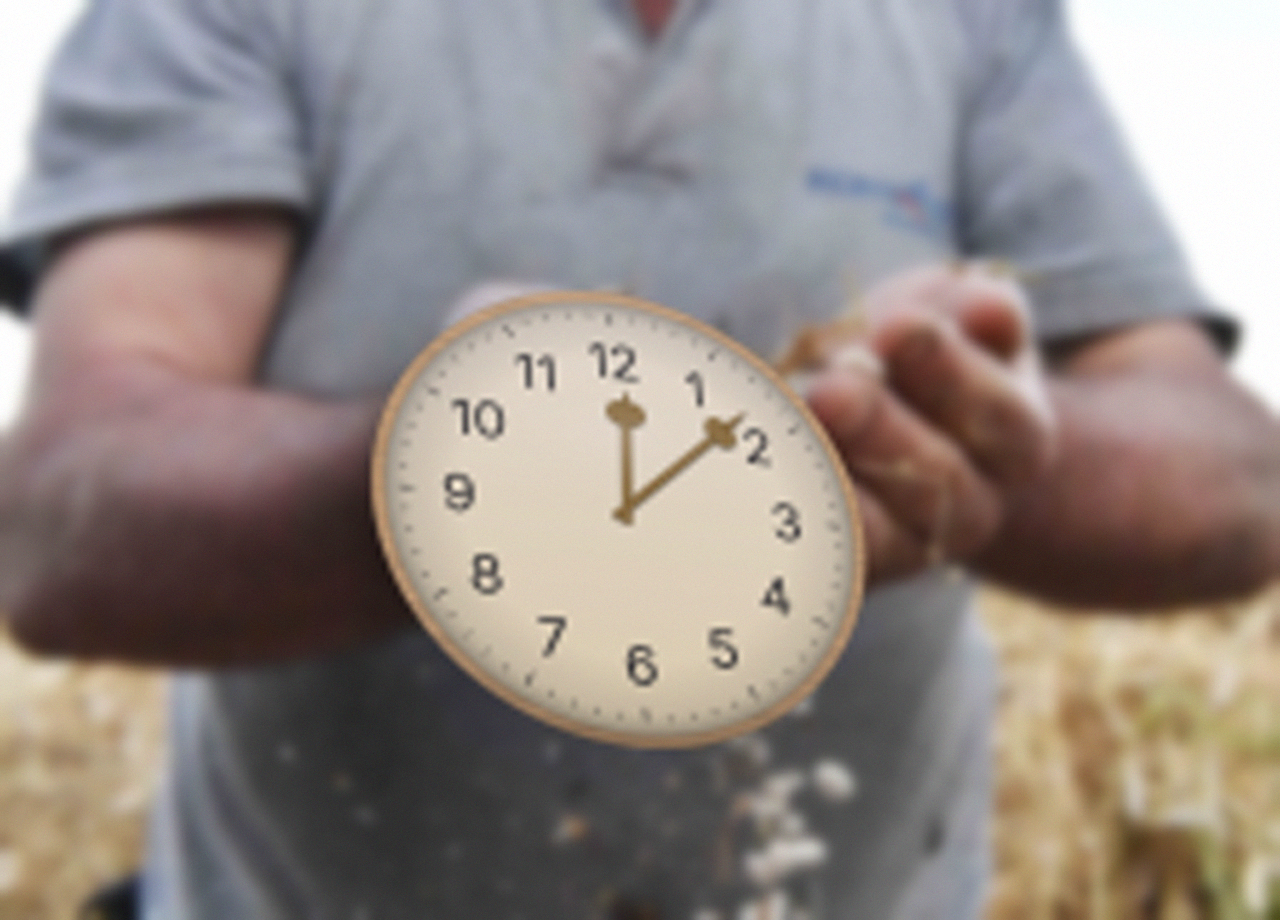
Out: 12h08
